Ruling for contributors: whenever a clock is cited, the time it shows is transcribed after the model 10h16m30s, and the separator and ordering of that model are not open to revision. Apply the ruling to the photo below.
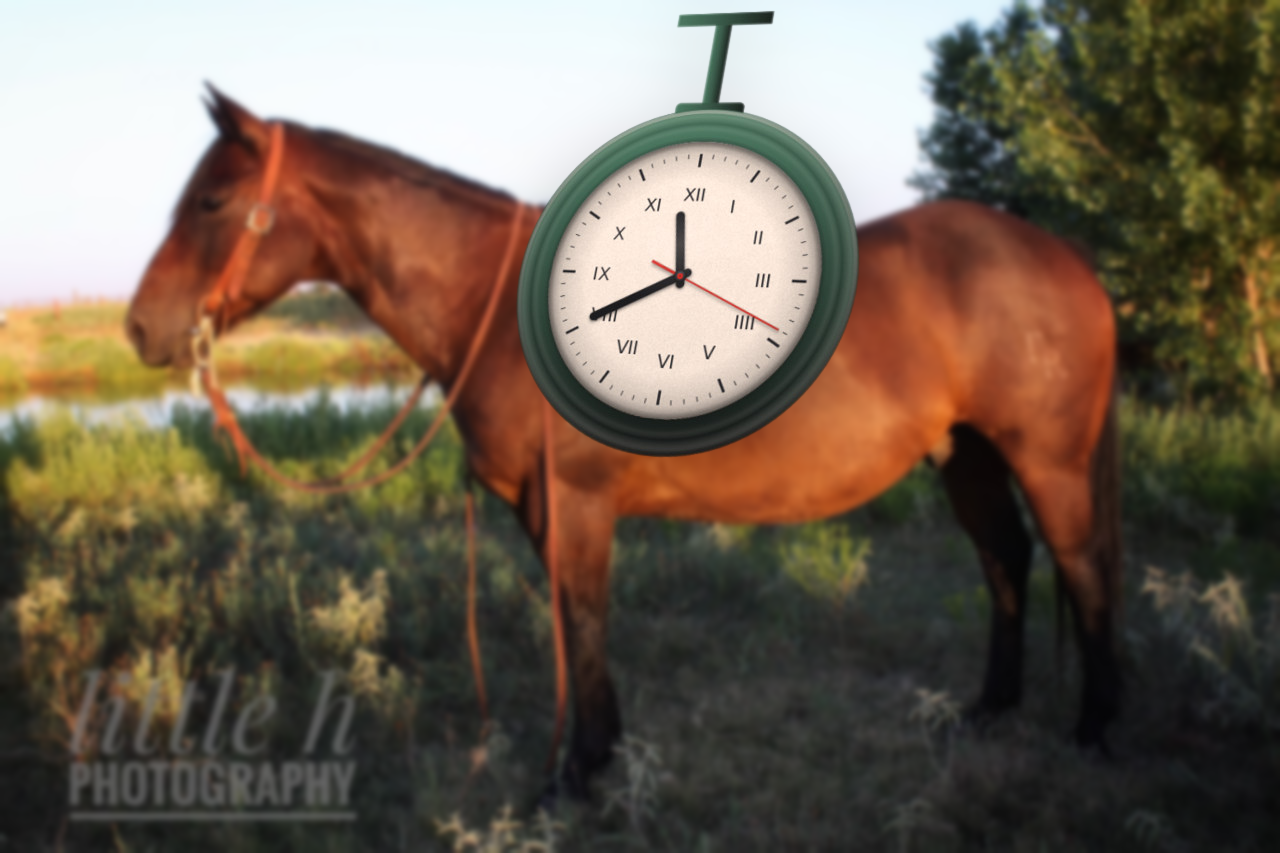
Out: 11h40m19s
